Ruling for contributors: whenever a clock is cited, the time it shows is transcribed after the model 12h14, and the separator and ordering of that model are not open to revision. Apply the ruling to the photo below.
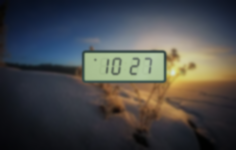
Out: 10h27
